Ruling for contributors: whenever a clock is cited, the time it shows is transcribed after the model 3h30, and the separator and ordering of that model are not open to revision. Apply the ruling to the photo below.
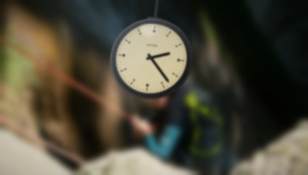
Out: 2h23
